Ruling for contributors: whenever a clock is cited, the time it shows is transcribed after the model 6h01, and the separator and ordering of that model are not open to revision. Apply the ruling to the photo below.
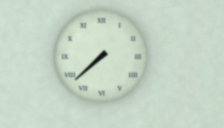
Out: 7h38
